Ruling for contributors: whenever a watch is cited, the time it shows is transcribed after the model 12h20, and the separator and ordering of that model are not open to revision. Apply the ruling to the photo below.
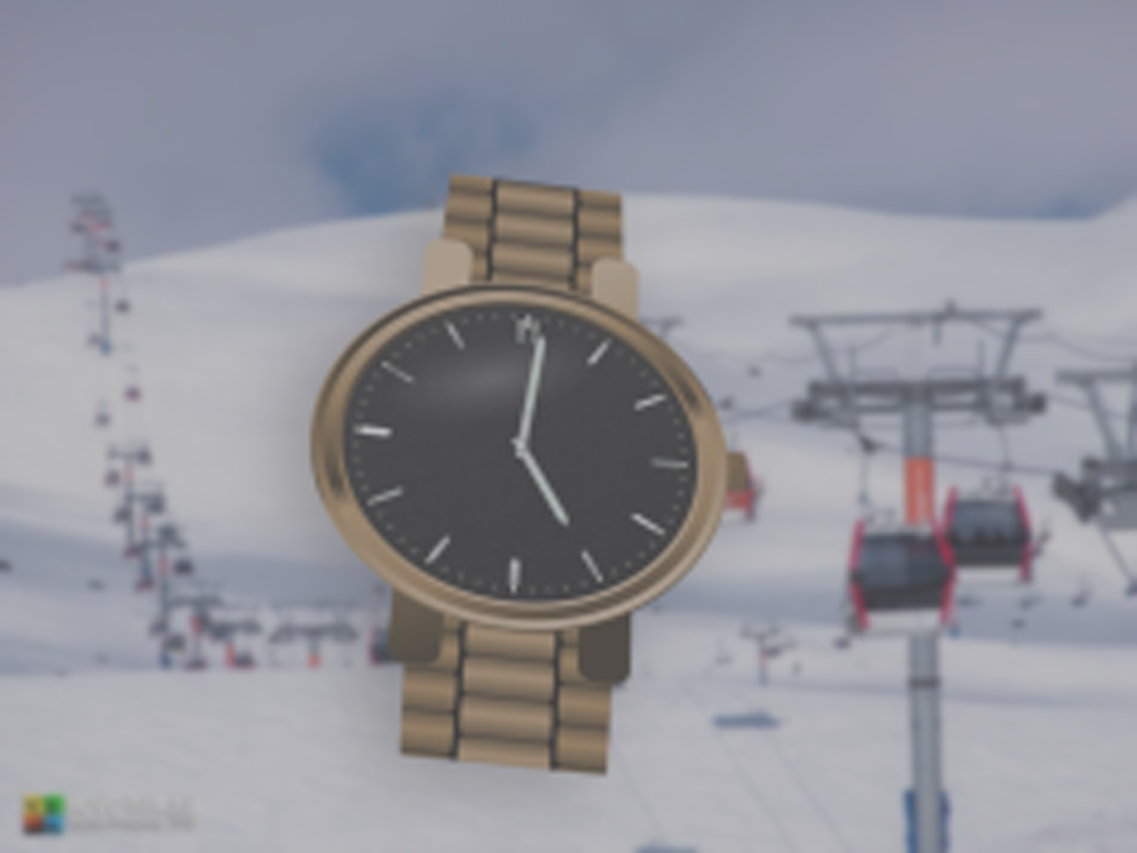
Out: 5h01
